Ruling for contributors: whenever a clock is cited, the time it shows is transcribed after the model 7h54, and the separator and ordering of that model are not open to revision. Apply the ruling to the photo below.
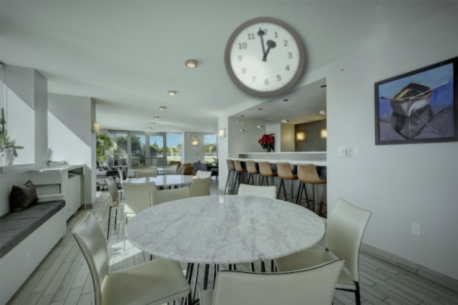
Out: 12h59
